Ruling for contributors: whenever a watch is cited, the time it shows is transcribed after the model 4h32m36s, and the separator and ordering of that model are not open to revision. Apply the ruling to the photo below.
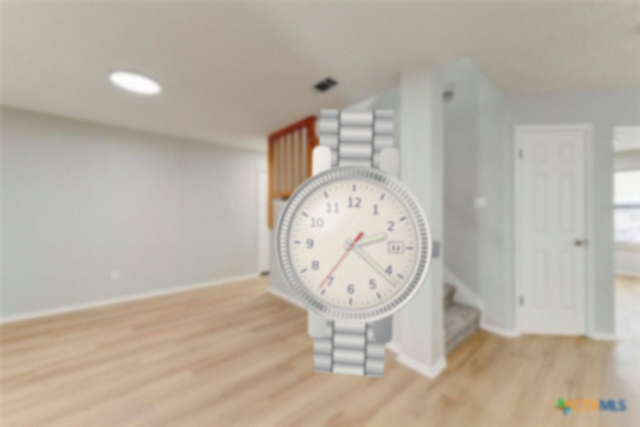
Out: 2h21m36s
